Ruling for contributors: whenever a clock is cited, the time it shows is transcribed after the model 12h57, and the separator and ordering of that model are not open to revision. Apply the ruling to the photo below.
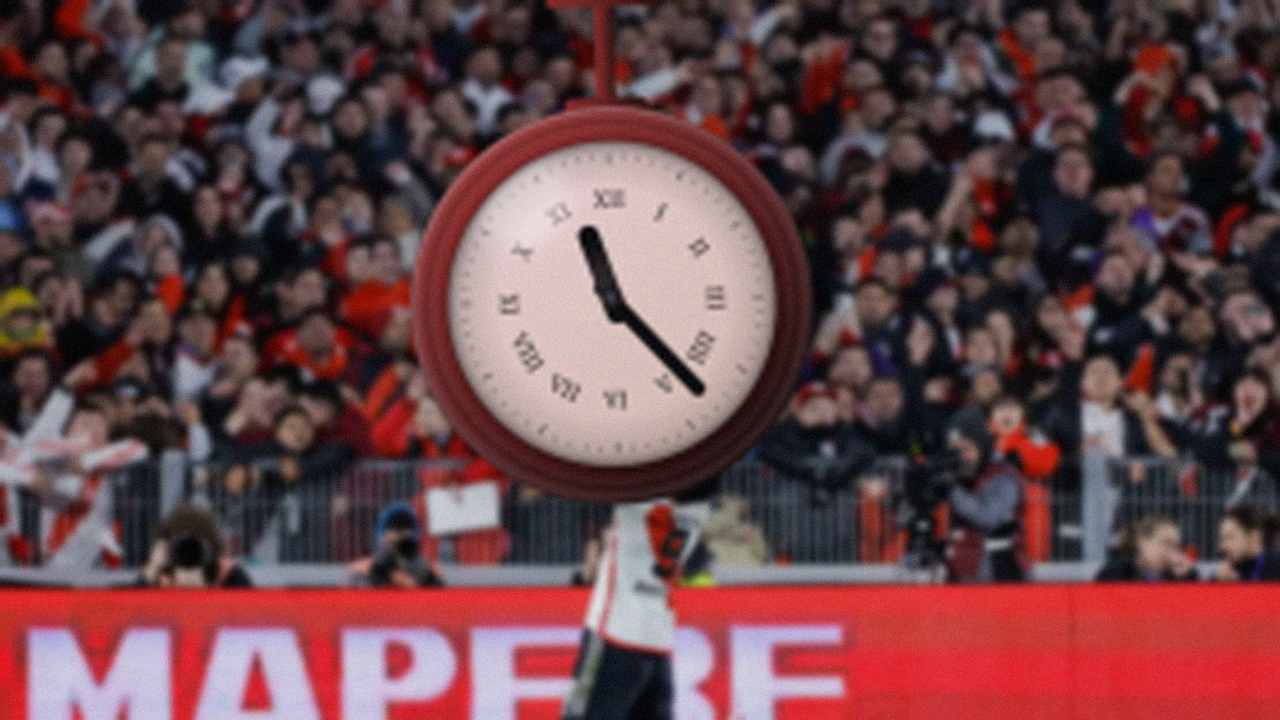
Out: 11h23
